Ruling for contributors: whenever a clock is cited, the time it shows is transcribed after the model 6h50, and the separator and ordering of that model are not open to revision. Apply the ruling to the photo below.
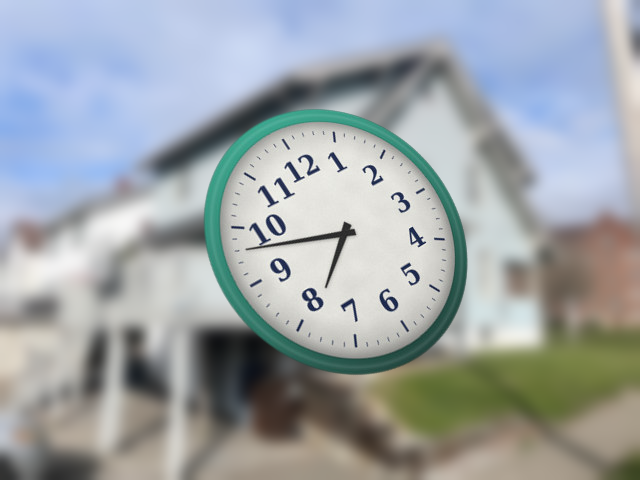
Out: 7h48
